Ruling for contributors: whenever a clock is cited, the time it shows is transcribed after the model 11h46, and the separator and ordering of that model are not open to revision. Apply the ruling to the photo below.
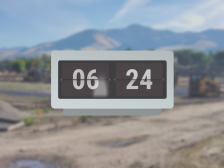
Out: 6h24
